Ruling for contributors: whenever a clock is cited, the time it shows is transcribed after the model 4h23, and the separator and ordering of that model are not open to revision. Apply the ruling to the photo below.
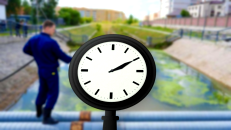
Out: 2h10
